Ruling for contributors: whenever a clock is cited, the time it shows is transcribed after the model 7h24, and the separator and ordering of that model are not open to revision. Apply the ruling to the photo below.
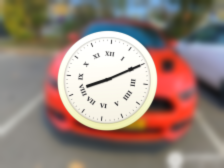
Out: 8h10
